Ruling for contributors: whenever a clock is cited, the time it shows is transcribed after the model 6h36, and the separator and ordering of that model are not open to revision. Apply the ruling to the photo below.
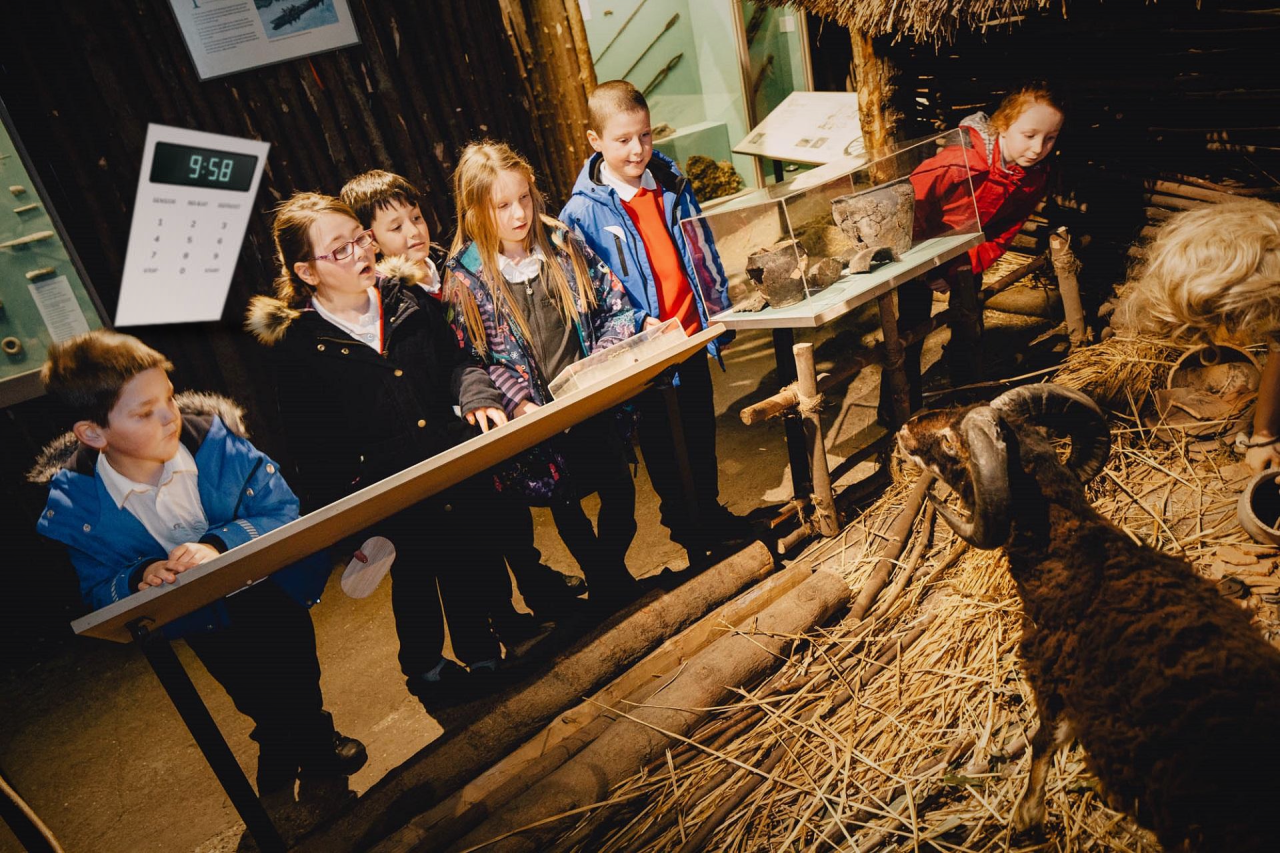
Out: 9h58
